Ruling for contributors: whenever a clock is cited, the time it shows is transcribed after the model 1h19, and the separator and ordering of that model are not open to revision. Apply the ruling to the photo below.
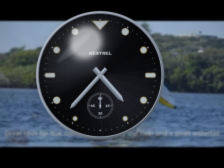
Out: 4h37
